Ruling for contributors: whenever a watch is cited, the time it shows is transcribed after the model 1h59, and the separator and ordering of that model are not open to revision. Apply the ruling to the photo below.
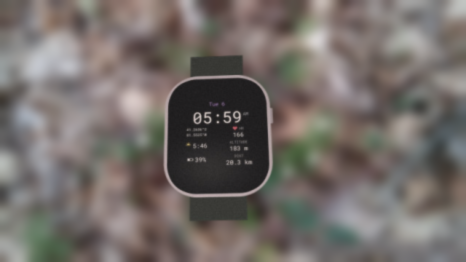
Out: 5h59
